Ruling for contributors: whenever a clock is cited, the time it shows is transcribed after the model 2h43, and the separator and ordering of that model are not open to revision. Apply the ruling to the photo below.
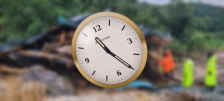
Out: 11h25
